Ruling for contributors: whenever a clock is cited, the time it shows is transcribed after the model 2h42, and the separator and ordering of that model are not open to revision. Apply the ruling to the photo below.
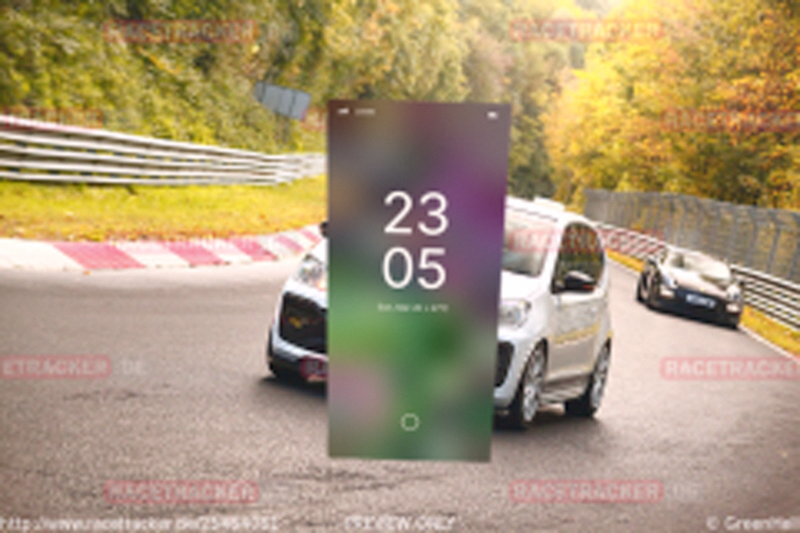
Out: 23h05
